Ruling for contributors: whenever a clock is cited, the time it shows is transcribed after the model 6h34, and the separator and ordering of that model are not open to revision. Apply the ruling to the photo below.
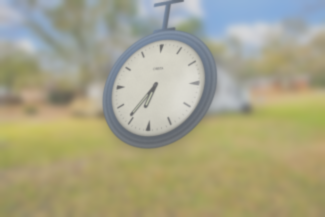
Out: 6h36
